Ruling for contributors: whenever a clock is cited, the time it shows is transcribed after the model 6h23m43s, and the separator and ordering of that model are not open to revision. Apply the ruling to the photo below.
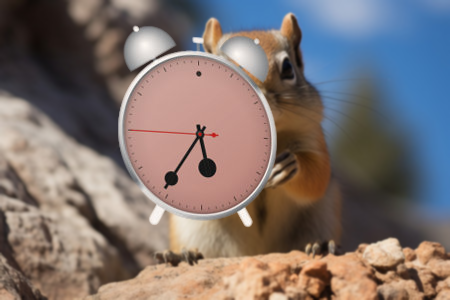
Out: 5h35m45s
